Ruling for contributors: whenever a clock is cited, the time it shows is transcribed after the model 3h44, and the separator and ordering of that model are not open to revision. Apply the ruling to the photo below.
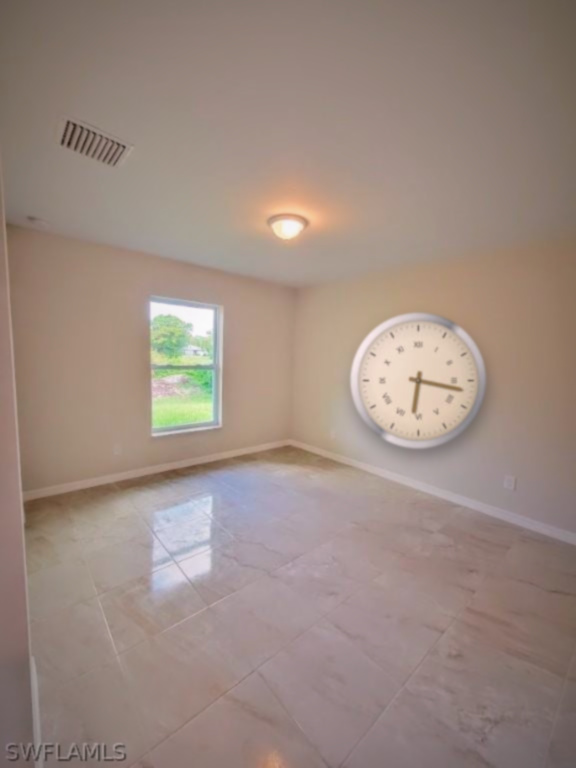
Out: 6h17
